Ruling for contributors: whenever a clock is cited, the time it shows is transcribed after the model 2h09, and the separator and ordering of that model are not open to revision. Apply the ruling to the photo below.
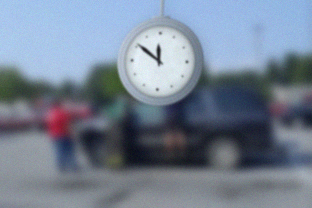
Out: 11h51
